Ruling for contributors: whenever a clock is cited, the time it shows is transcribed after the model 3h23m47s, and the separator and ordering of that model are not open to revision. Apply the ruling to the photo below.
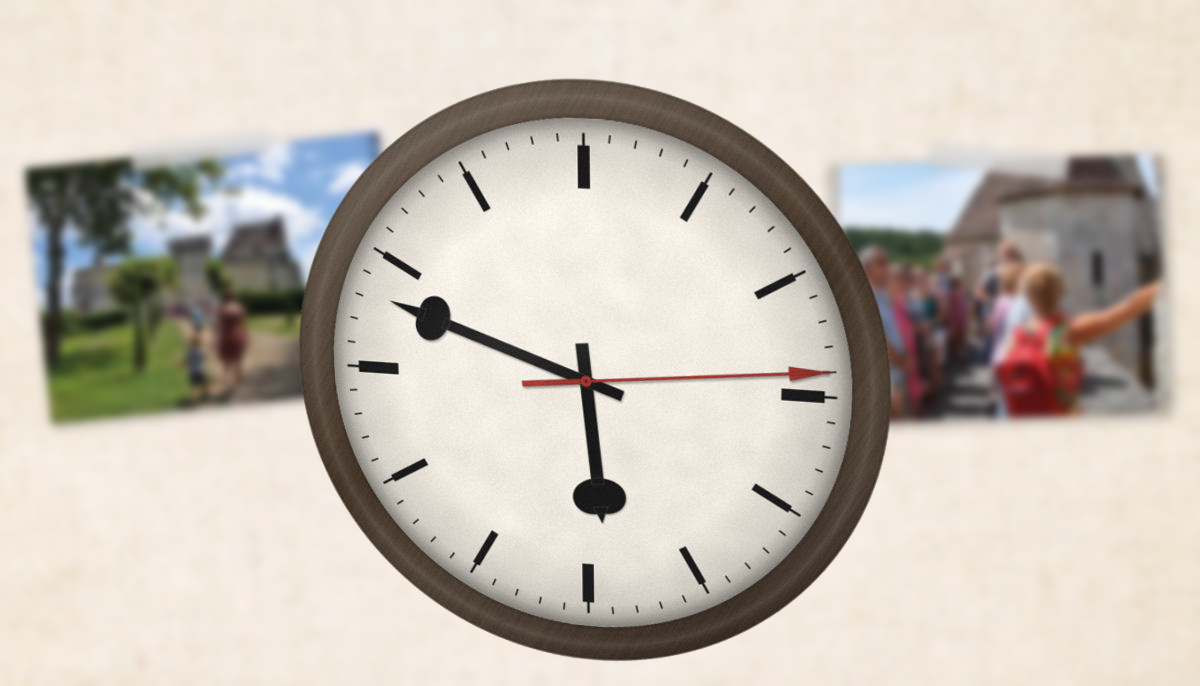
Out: 5h48m14s
